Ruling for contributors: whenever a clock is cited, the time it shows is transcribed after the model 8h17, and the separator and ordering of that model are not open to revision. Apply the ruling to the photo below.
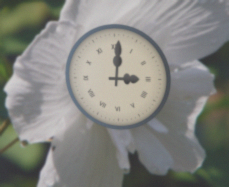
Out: 3h01
